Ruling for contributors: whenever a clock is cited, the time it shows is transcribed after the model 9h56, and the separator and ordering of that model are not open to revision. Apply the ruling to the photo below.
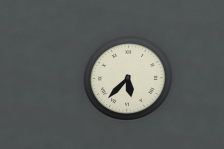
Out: 5h37
